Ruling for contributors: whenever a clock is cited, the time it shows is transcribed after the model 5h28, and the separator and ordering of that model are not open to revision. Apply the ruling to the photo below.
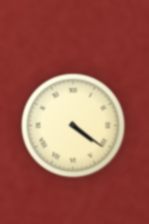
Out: 4h21
